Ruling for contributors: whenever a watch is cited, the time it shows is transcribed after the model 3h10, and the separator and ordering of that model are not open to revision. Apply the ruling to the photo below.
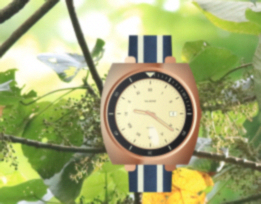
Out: 9h21
